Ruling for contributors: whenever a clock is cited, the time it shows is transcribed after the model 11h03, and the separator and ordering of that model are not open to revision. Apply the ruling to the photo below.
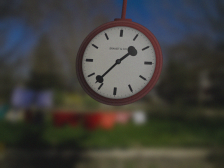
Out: 1h37
